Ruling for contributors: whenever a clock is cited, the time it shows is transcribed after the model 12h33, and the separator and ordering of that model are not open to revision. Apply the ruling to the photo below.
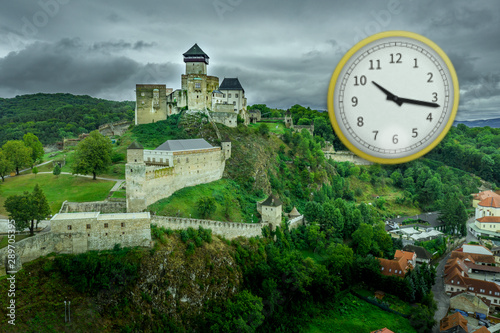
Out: 10h17
